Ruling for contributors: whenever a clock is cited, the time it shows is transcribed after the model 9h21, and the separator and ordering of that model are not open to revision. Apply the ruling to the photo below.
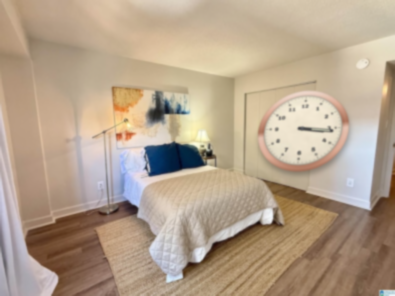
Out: 3h16
